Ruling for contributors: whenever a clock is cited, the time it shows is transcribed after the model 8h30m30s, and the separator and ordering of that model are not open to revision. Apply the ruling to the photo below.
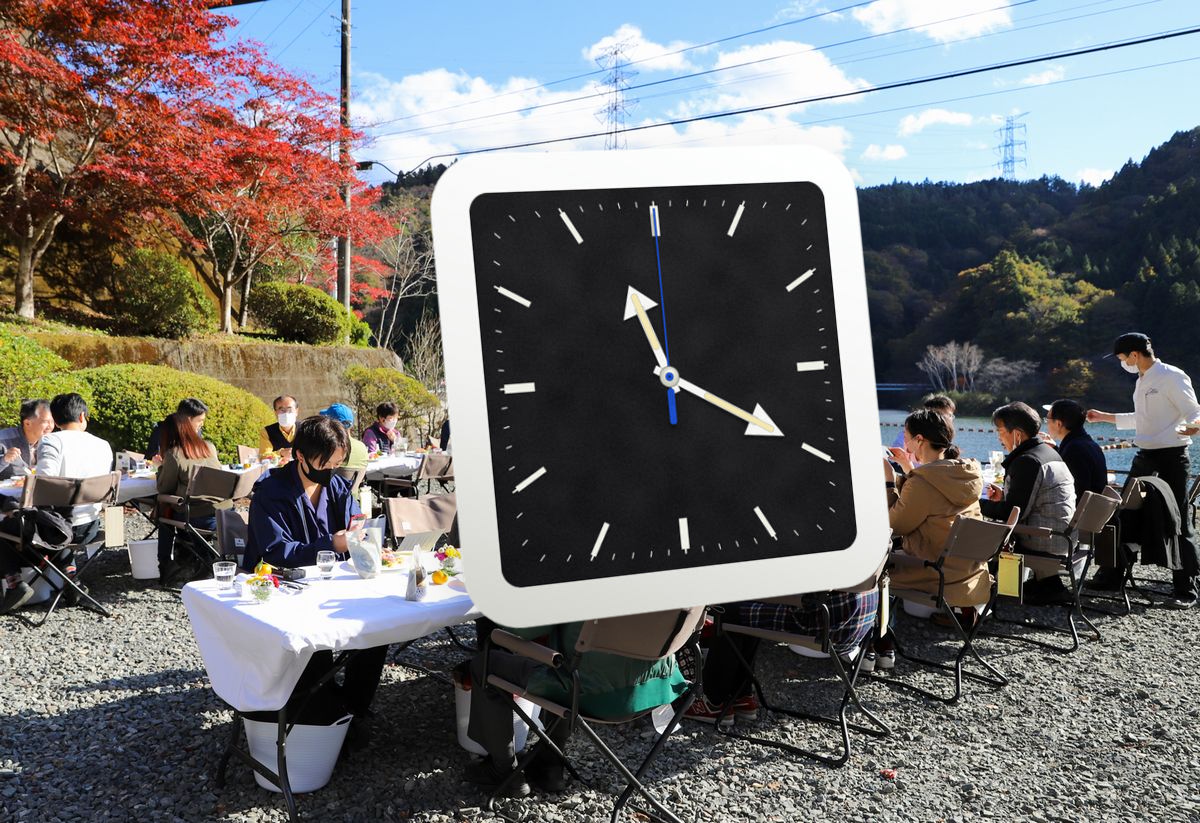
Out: 11h20m00s
